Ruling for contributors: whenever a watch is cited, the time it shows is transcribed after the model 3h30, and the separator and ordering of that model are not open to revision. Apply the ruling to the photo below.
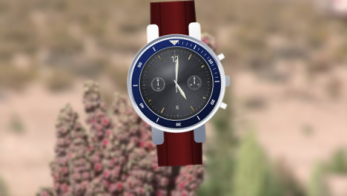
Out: 5h01
